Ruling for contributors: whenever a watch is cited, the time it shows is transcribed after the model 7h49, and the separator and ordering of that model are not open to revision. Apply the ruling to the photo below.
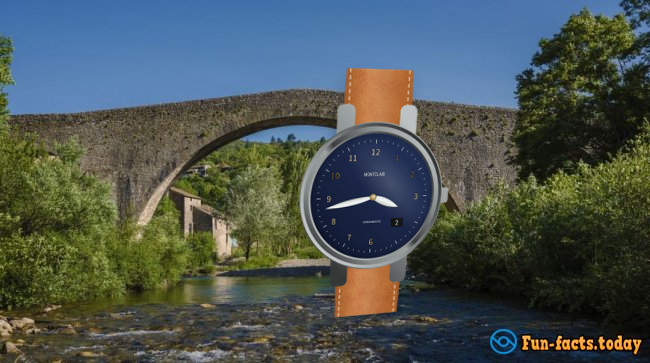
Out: 3h43
